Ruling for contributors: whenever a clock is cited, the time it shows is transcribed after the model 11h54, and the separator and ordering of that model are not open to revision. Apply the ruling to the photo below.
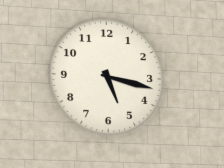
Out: 5h17
